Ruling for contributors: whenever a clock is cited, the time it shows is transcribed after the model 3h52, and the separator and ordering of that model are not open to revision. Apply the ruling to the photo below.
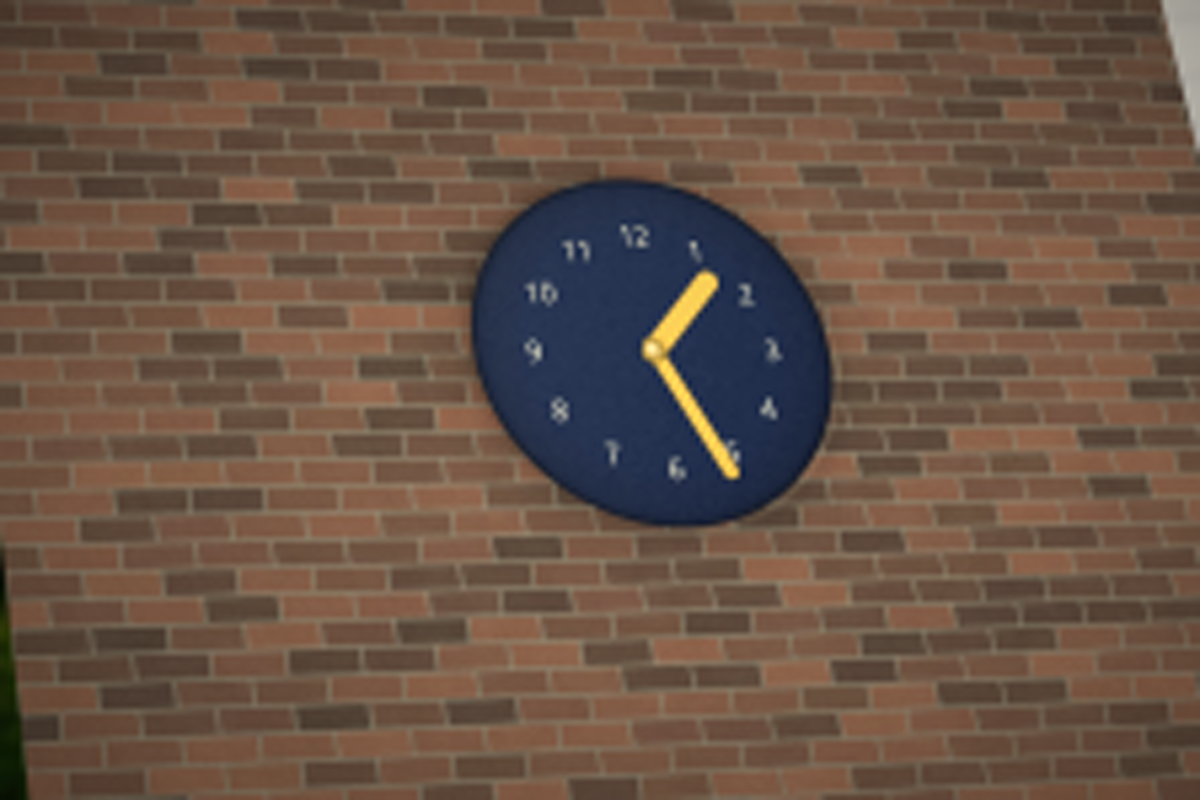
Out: 1h26
